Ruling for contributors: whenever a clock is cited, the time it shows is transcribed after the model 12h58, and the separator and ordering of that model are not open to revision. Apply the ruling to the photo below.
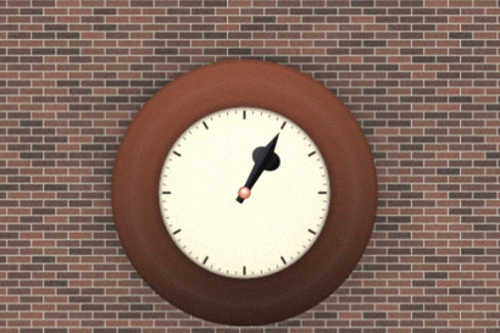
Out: 1h05
